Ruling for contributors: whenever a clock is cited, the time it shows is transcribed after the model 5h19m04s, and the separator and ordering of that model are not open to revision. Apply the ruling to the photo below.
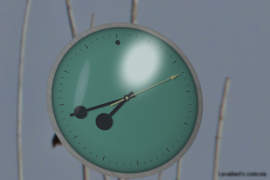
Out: 7h43m12s
